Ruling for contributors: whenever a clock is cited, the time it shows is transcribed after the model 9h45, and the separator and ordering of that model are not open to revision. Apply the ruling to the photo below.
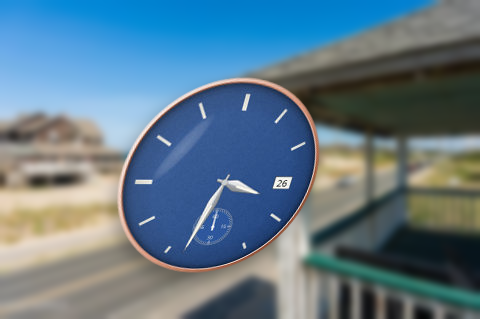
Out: 3h33
